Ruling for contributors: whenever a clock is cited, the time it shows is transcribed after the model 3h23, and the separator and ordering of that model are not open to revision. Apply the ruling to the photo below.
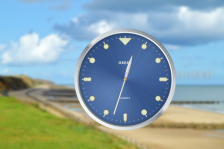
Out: 12h33
